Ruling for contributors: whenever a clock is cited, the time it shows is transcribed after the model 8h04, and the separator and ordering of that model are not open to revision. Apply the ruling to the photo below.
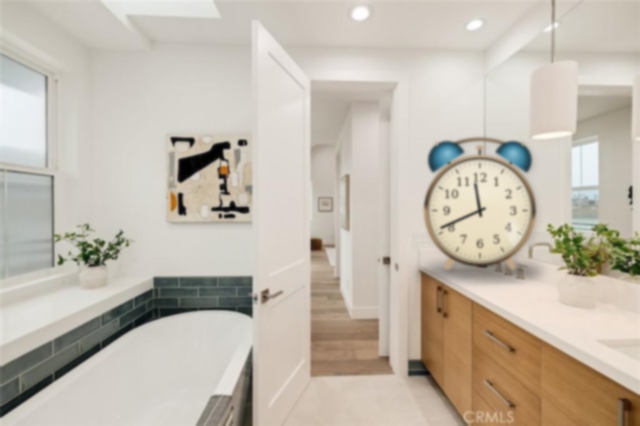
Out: 11h41
